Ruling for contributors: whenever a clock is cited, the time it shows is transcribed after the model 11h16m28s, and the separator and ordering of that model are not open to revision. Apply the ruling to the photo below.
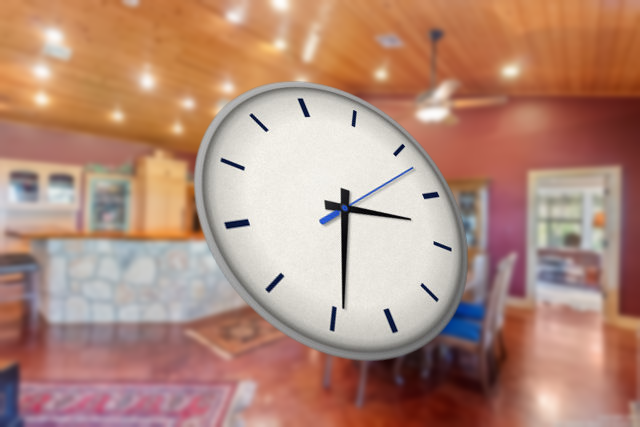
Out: 3h34m12s
